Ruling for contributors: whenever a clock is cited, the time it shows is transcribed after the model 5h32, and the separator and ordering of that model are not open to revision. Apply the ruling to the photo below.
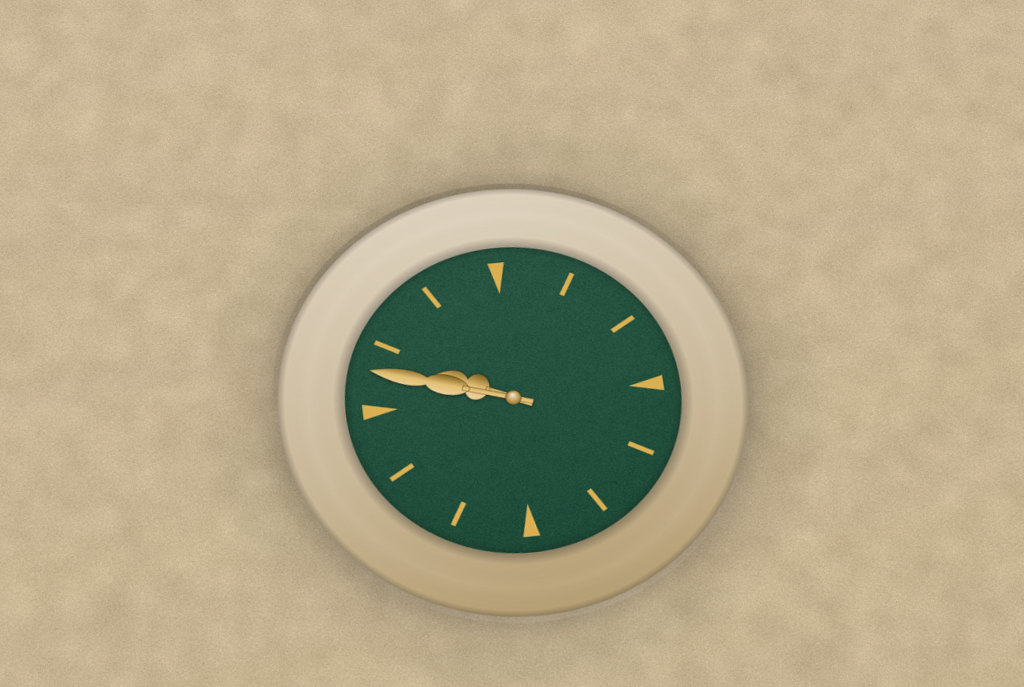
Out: 9h48
